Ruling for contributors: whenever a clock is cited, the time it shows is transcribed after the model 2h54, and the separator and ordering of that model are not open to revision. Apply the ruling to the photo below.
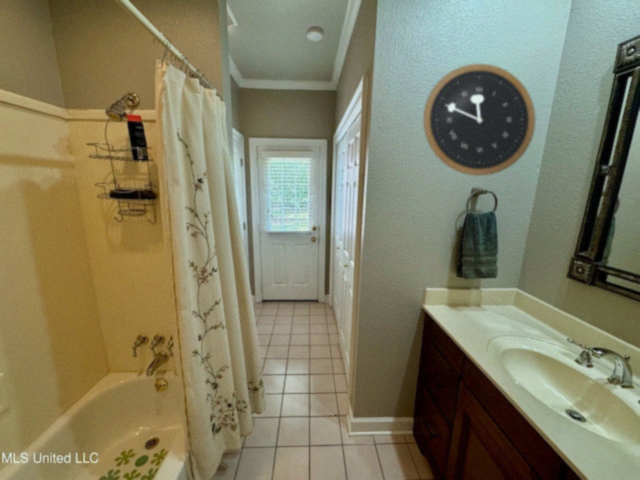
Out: 11h49
